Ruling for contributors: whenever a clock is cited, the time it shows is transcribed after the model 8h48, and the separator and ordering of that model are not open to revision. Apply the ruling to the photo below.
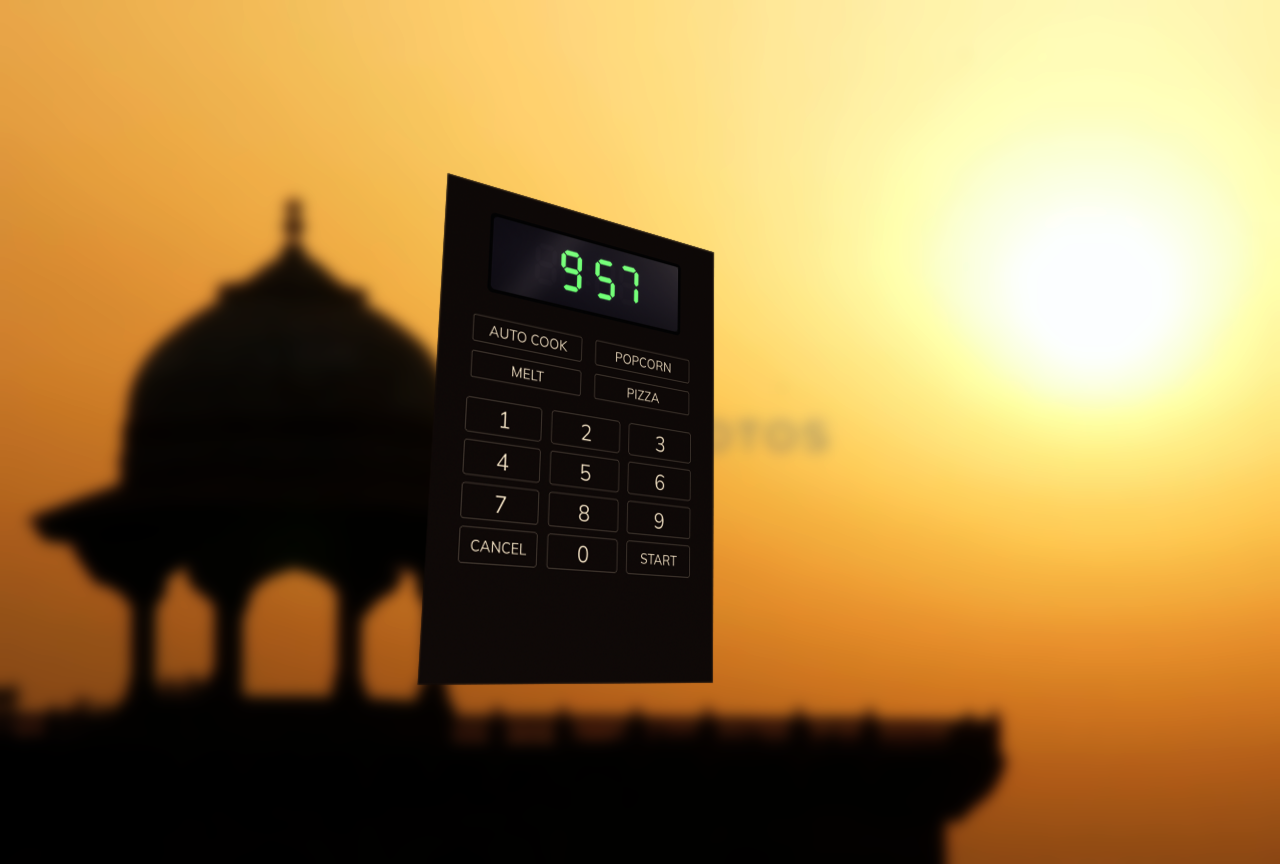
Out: 9h57
